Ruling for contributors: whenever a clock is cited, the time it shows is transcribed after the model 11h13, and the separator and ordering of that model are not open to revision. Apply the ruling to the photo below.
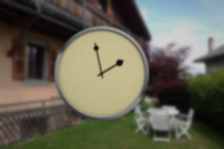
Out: 1h58
